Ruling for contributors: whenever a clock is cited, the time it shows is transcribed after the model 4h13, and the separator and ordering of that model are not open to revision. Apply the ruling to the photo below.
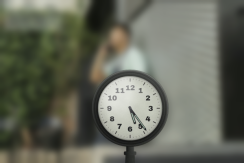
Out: 5h24
